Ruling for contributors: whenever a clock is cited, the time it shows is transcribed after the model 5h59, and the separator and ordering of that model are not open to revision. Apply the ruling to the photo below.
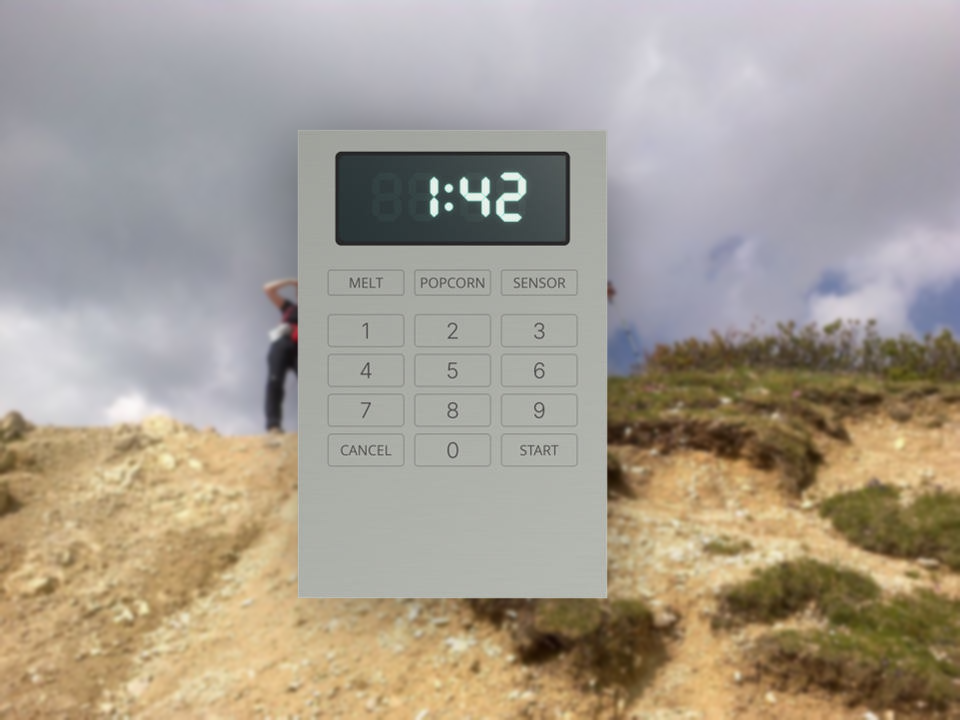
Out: 1h42
